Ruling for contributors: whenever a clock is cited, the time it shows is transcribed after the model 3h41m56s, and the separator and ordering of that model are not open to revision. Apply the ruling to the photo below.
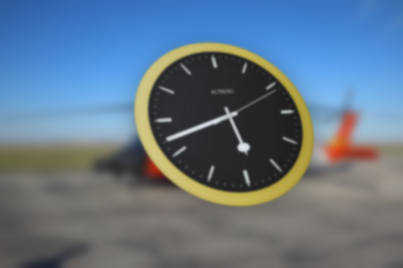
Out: 5h42m11s
